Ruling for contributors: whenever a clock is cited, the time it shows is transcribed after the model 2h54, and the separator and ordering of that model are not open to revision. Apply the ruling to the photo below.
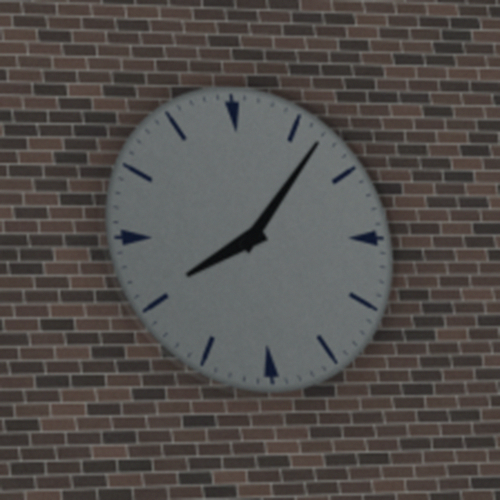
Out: 8h07
